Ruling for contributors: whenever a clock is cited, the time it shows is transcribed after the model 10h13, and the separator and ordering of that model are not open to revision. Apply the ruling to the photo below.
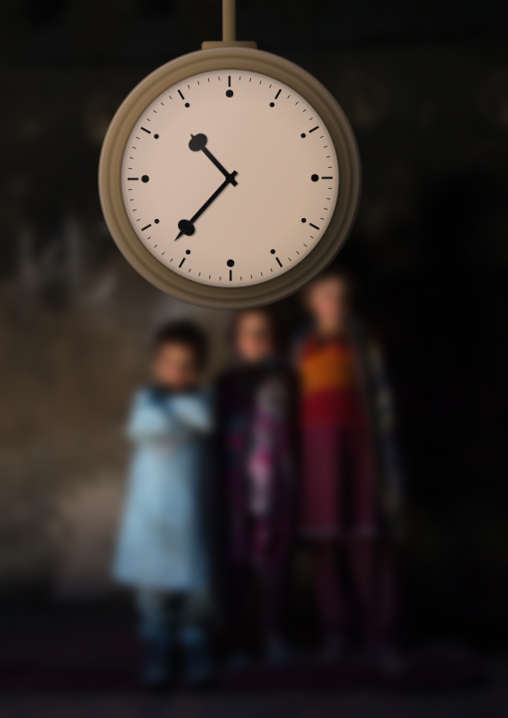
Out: 10h37
